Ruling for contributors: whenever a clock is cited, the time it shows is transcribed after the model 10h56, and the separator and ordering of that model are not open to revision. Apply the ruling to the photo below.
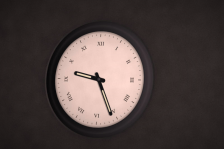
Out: 9h26
